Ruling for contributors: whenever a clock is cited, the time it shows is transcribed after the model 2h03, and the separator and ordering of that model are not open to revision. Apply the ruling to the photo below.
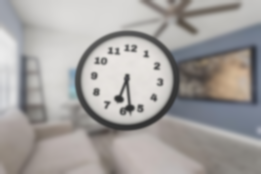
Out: 6h28
